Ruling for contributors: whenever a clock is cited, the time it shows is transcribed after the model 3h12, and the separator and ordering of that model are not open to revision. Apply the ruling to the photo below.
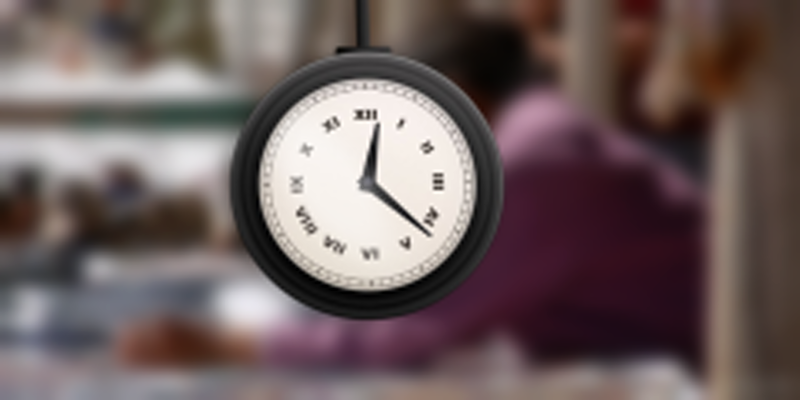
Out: 12h22
